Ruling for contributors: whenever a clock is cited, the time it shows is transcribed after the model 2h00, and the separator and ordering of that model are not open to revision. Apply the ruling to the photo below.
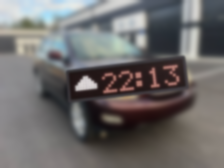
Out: 22h13
